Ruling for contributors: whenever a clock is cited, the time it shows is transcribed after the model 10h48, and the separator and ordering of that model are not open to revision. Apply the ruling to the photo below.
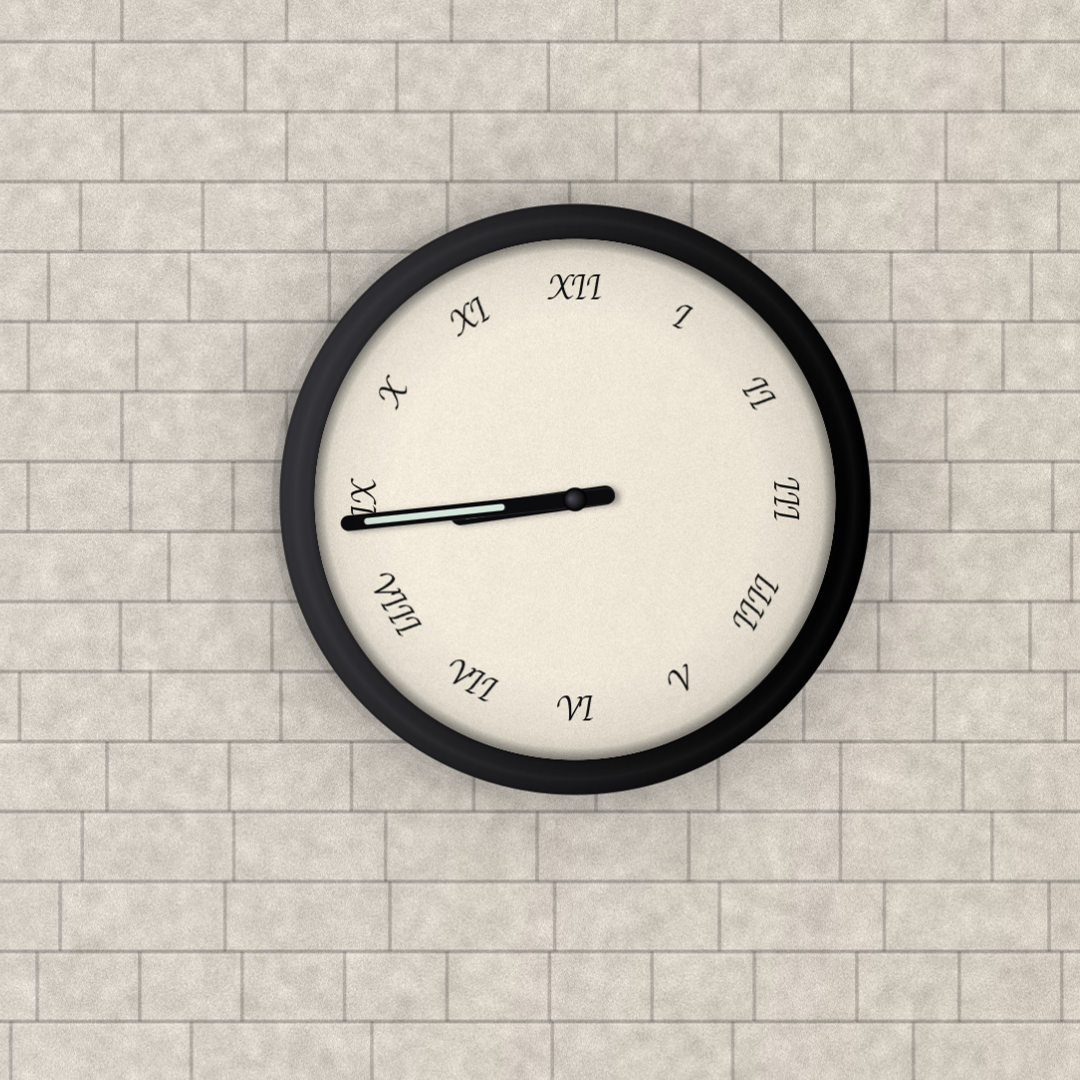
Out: 8h44
